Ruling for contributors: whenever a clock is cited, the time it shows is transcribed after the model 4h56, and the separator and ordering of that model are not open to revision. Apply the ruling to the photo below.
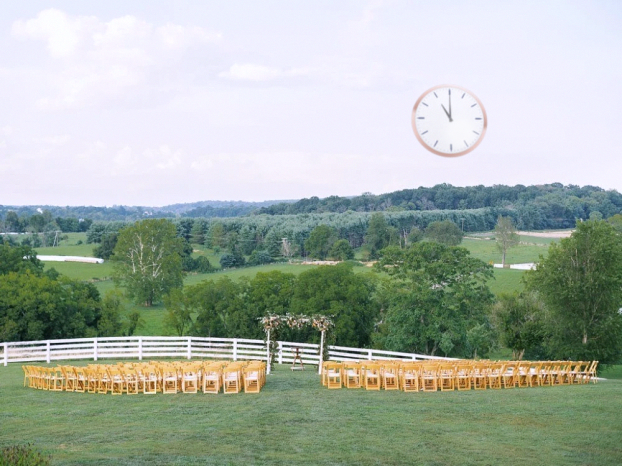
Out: 11h00
